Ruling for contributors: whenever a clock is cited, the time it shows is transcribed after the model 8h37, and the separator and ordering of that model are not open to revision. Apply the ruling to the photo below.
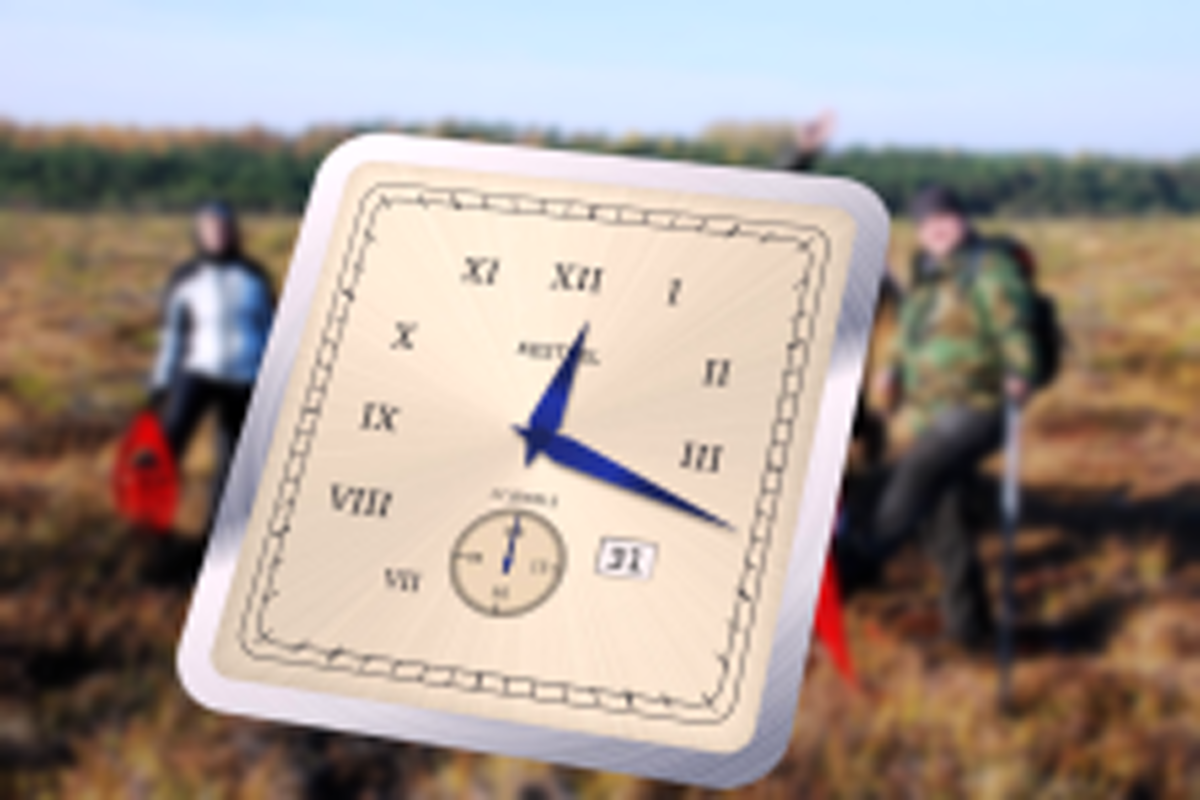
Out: 12h18
